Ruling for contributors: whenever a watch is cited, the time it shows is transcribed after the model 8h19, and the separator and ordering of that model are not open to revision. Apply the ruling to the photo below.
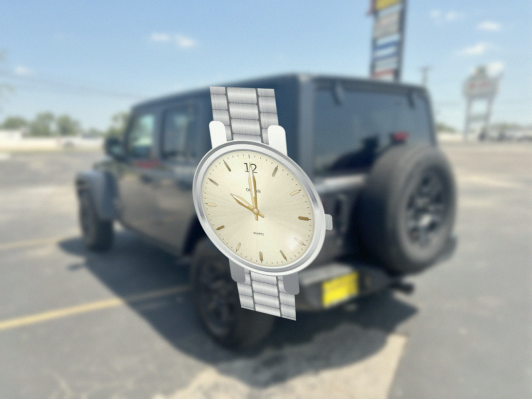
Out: 10h00
